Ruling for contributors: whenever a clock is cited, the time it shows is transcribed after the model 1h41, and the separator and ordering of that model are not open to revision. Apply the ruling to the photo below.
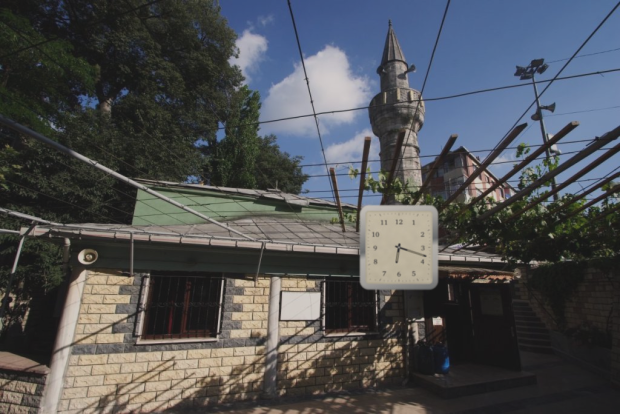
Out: 6h18
